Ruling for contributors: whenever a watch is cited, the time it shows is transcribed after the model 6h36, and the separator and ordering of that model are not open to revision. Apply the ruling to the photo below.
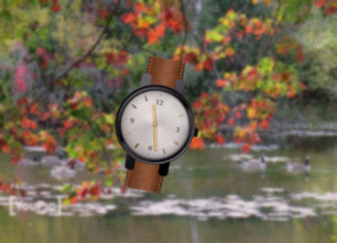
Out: 11h28
